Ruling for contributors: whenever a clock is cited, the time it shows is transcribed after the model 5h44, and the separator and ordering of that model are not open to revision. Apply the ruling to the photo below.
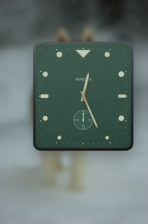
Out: 12h26
